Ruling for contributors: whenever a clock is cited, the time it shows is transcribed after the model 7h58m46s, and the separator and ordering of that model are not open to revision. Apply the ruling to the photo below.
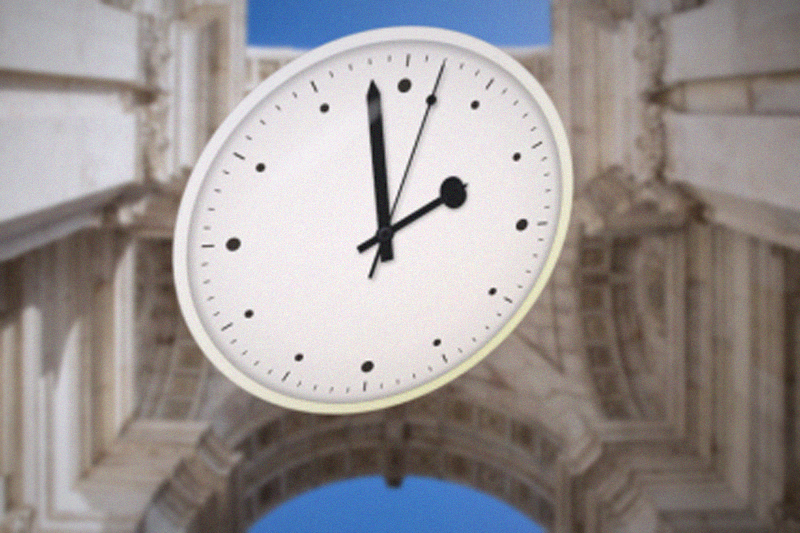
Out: 1h58m02s
